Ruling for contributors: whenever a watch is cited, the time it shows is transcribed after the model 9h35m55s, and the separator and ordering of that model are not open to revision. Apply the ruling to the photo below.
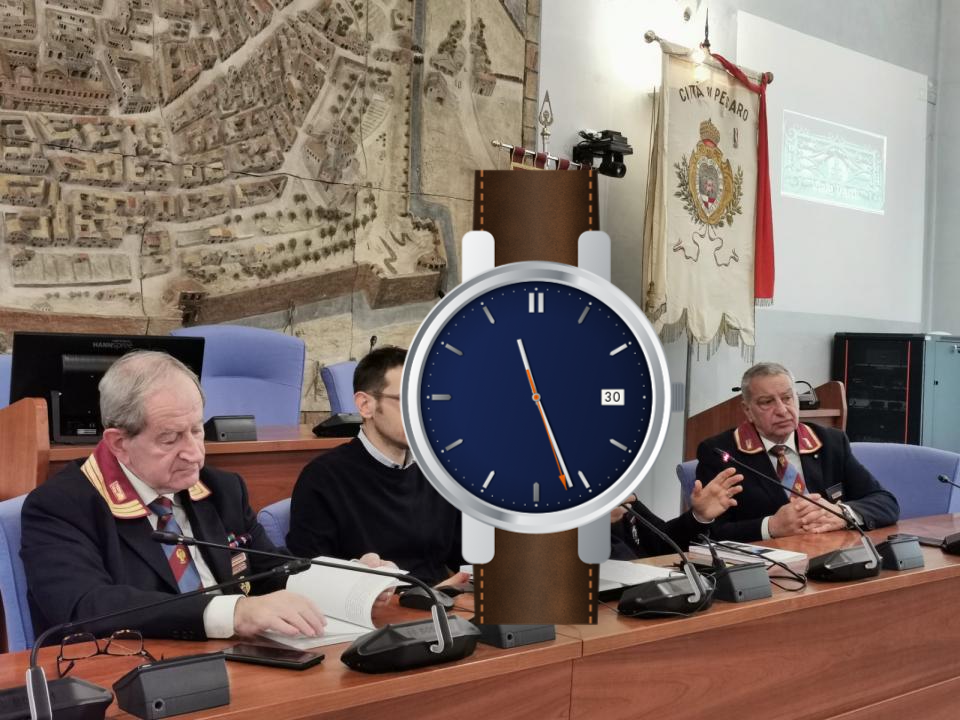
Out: 11h26m27s
